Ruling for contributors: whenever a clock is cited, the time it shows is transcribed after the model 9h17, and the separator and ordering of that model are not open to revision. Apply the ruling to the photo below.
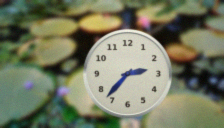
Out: 2h37
